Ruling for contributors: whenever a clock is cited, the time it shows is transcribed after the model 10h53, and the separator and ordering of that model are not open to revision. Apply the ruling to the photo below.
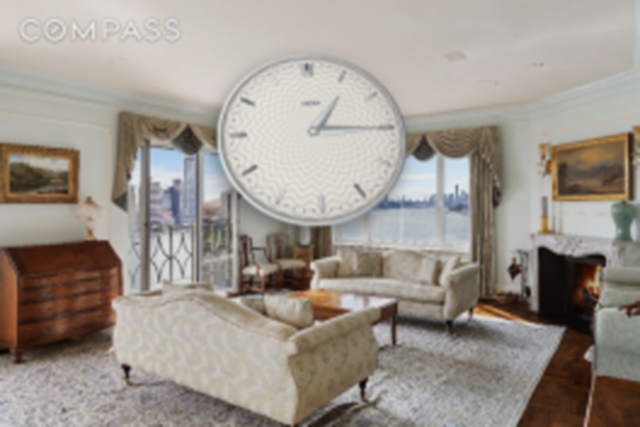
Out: 1h15
